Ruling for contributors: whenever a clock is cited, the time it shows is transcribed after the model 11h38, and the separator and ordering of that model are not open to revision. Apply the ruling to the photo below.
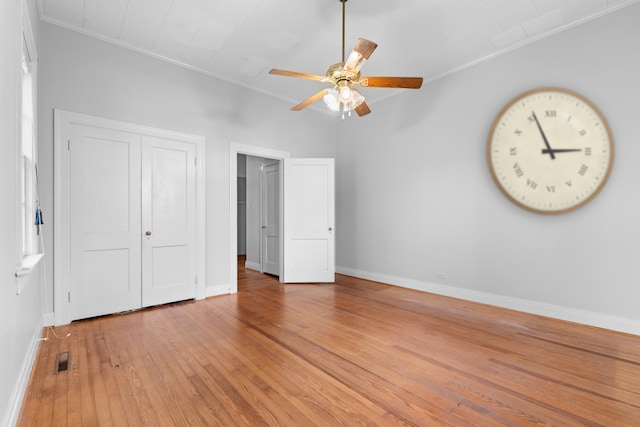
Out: 2h56
